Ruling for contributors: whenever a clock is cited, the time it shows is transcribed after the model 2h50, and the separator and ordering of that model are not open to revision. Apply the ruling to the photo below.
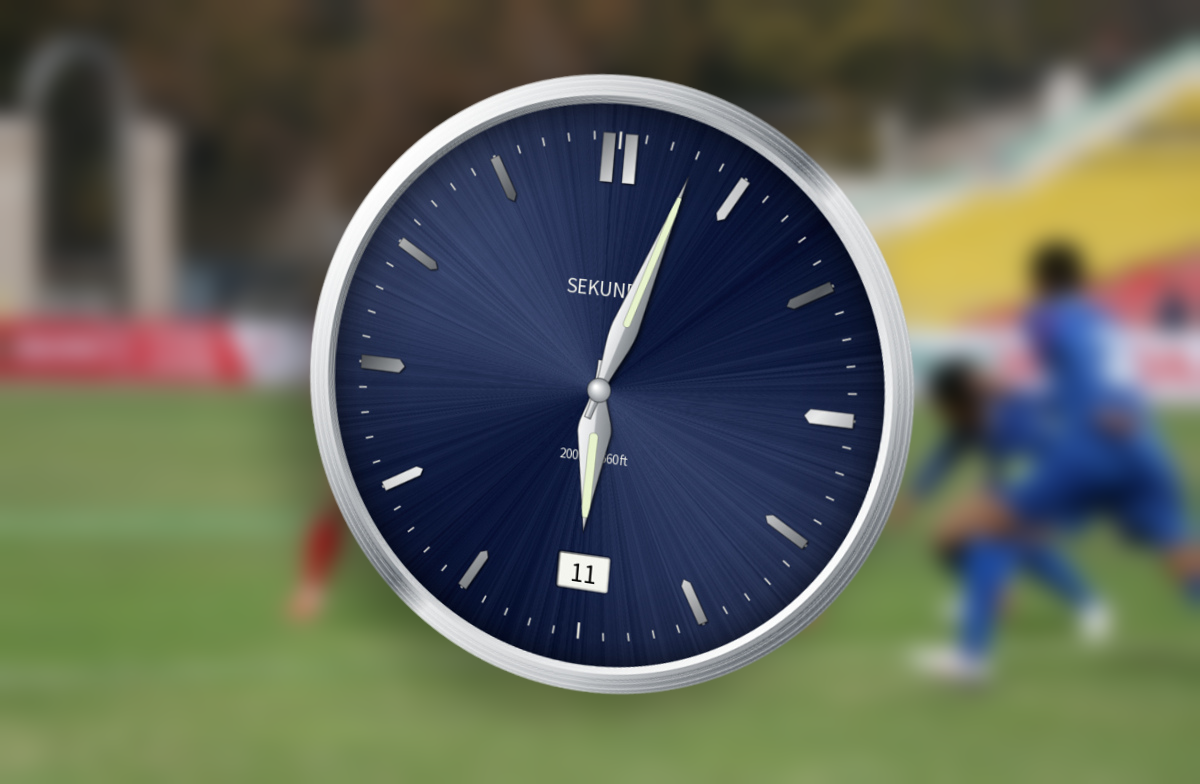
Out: 6h03
